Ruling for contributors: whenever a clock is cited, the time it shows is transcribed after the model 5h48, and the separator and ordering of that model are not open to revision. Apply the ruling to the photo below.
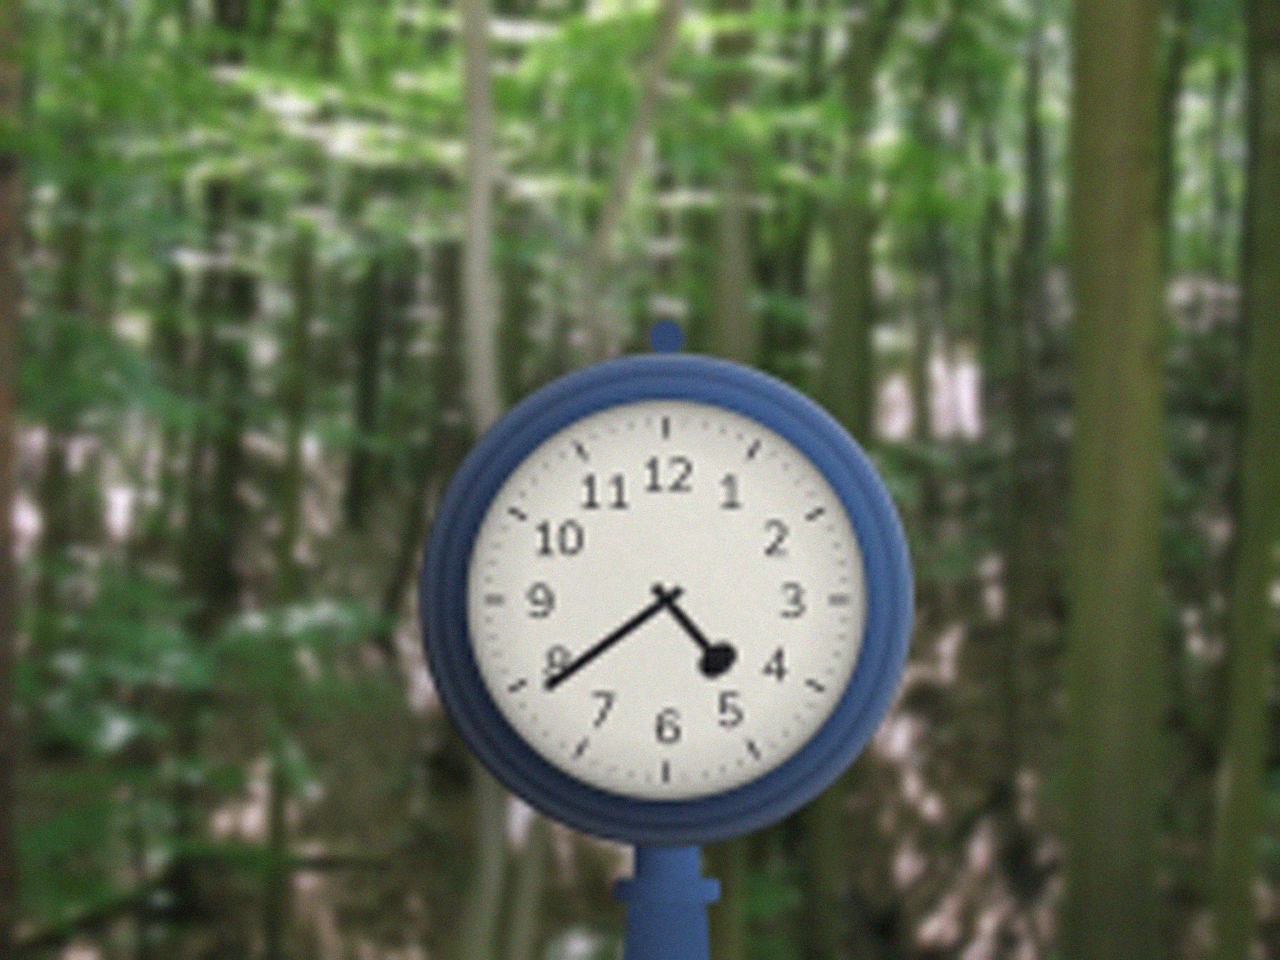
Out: 4h39
